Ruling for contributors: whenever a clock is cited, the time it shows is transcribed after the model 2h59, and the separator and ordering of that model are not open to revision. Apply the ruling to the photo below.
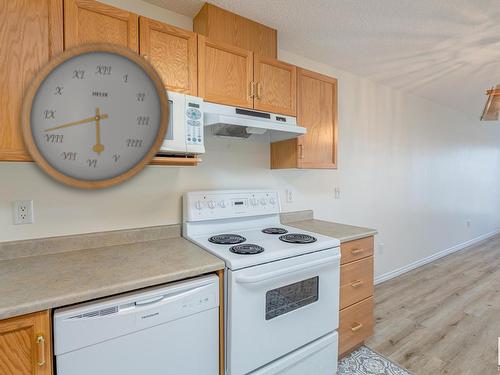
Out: 5h42
